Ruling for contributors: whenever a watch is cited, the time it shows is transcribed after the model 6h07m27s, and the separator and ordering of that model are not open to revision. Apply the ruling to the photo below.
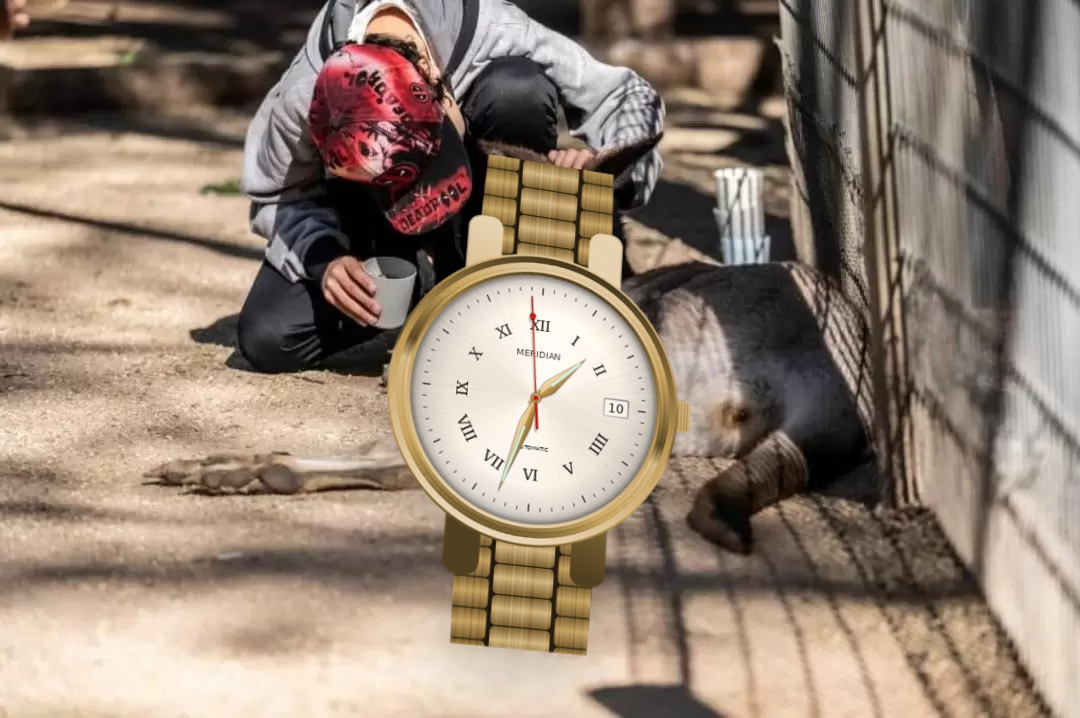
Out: 1h32m59s
